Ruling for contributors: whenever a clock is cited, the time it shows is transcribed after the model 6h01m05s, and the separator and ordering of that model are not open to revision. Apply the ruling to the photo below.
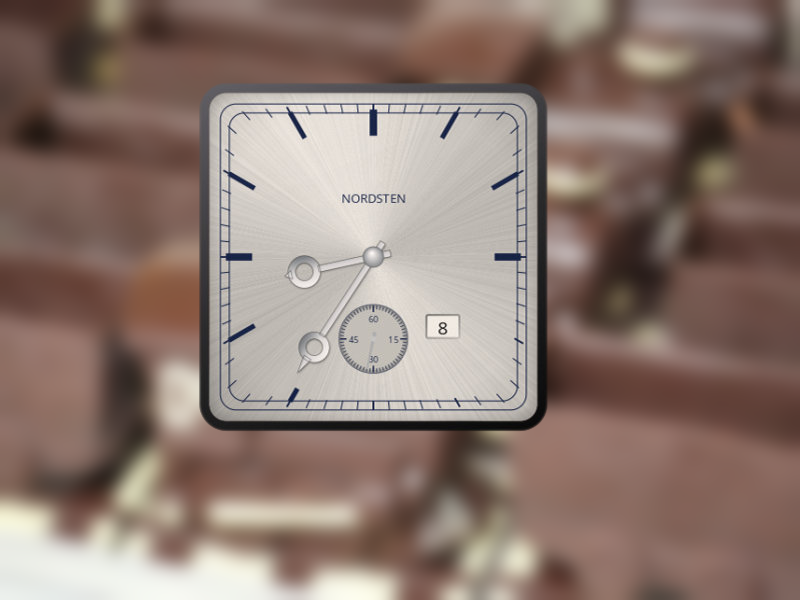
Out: 8h35m32s
